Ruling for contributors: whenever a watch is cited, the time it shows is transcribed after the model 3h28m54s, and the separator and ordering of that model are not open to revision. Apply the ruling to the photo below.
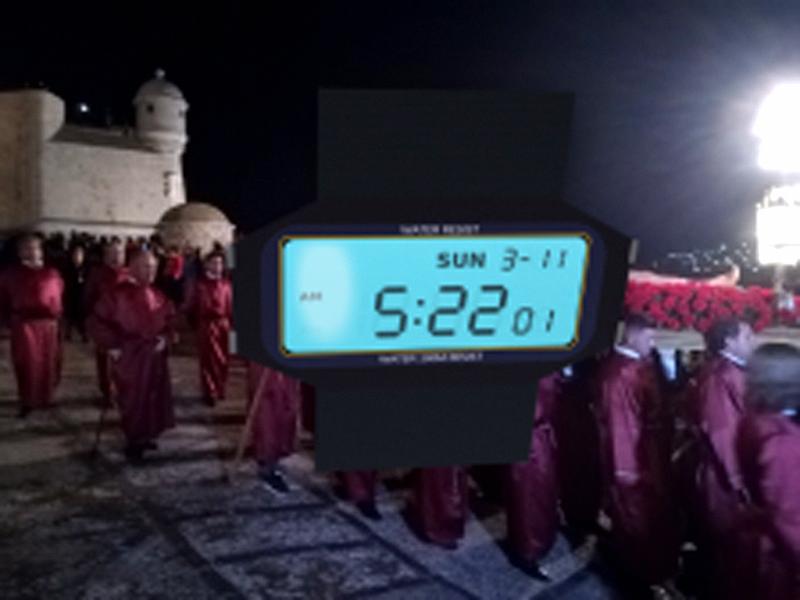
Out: 5h22m01s
